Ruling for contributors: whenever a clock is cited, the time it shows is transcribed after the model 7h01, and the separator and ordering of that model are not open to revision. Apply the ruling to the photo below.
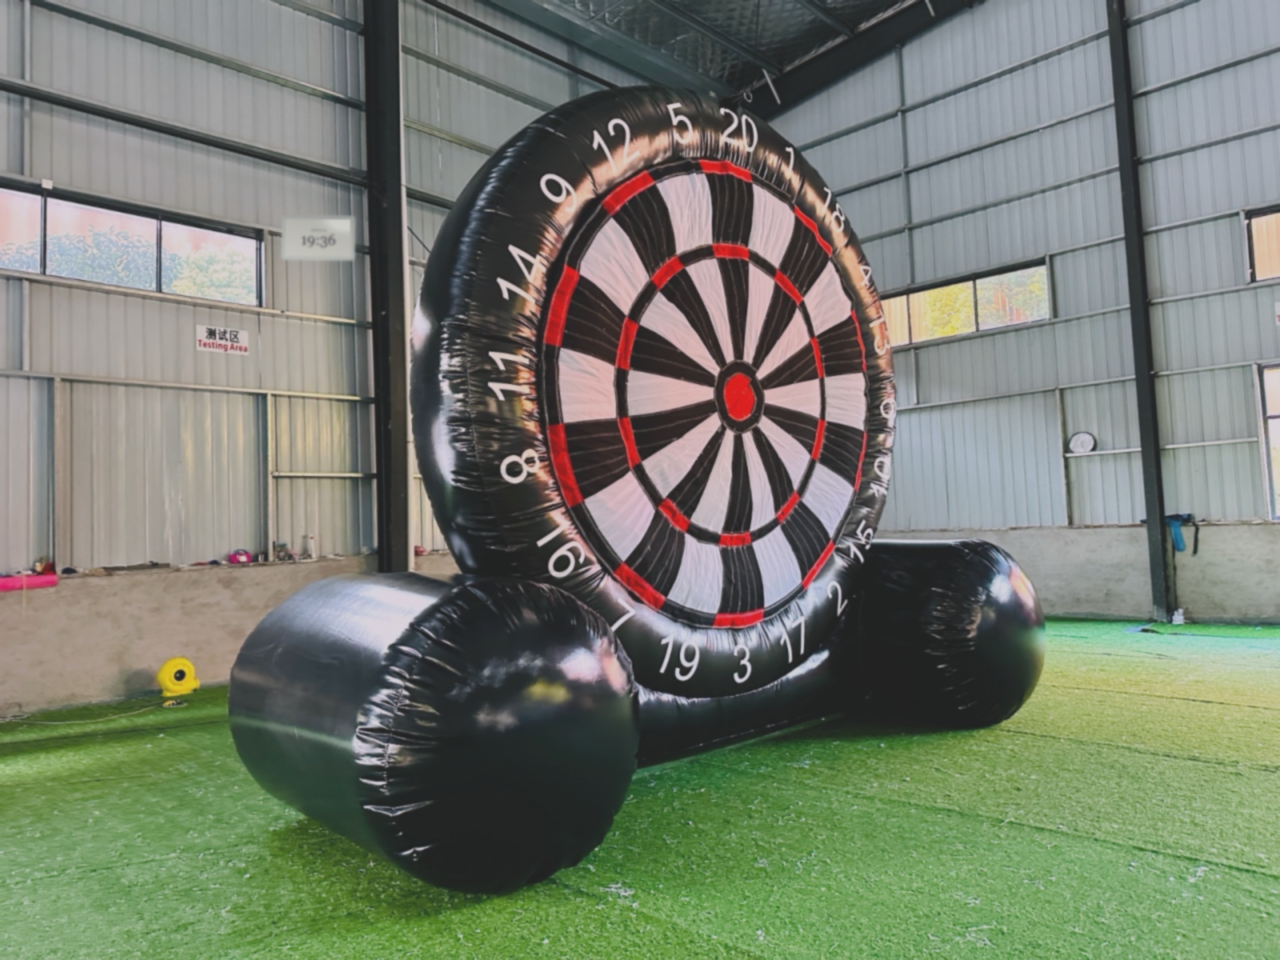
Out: 19h36
